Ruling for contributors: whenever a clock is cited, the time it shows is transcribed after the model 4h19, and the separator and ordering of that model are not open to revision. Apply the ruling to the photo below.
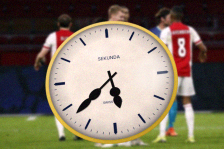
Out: 5h38
